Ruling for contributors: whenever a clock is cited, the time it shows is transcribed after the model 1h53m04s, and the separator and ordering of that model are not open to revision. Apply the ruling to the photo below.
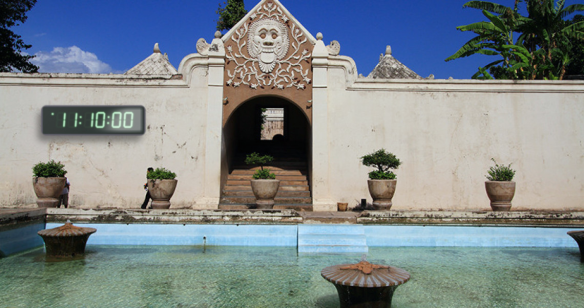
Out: 11h10m00s
